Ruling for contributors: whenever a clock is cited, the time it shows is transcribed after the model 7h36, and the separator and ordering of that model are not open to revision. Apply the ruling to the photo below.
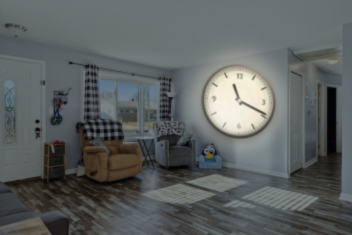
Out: 11h19
